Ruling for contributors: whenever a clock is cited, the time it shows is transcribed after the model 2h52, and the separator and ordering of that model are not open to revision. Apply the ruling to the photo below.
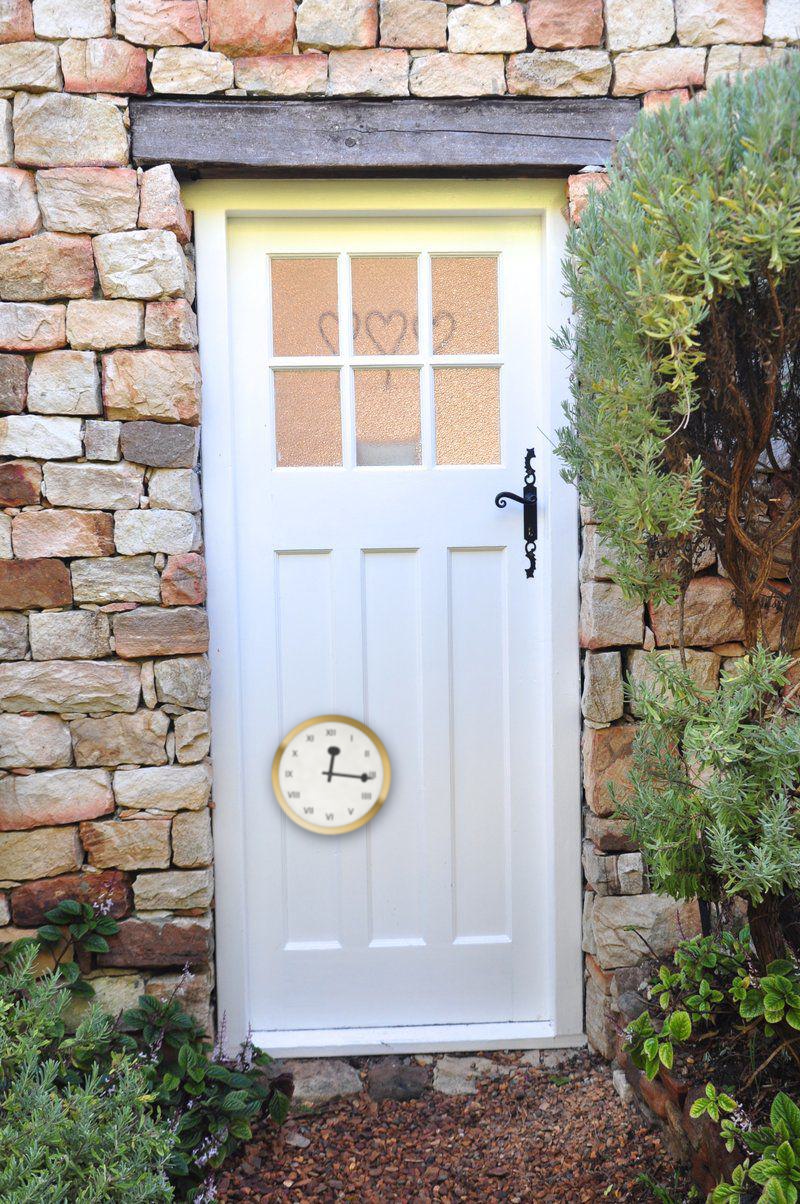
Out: 12h16
